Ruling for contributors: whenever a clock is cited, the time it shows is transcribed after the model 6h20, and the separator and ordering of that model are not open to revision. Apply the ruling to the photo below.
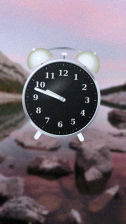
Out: 9h48
